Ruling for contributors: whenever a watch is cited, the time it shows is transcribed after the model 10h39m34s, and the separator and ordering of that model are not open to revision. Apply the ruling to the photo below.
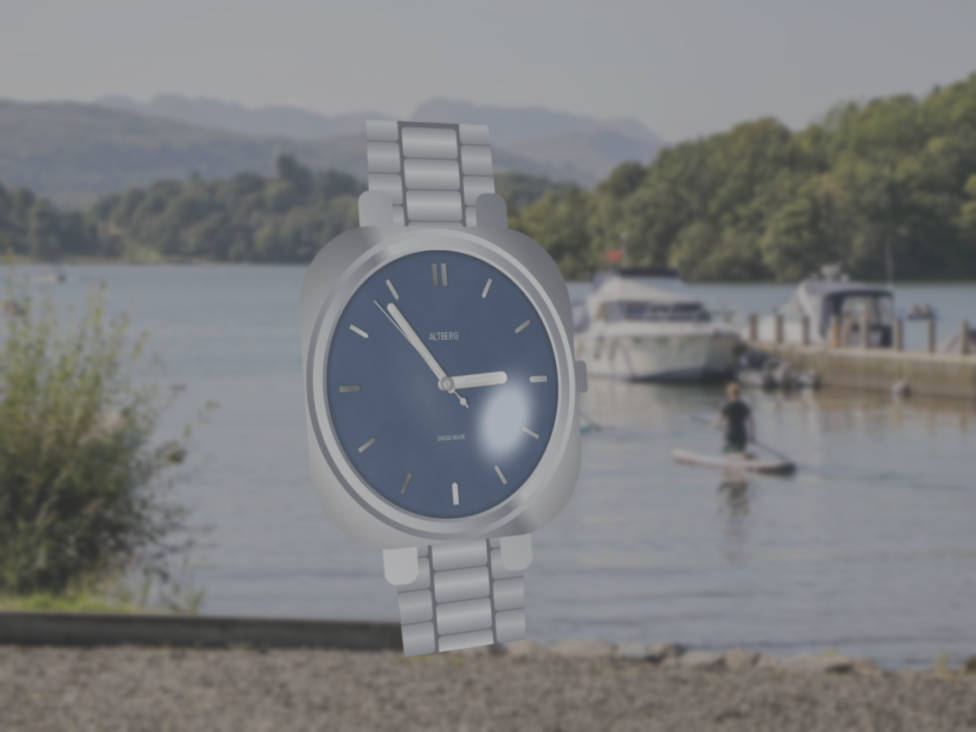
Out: 2h53m53s
